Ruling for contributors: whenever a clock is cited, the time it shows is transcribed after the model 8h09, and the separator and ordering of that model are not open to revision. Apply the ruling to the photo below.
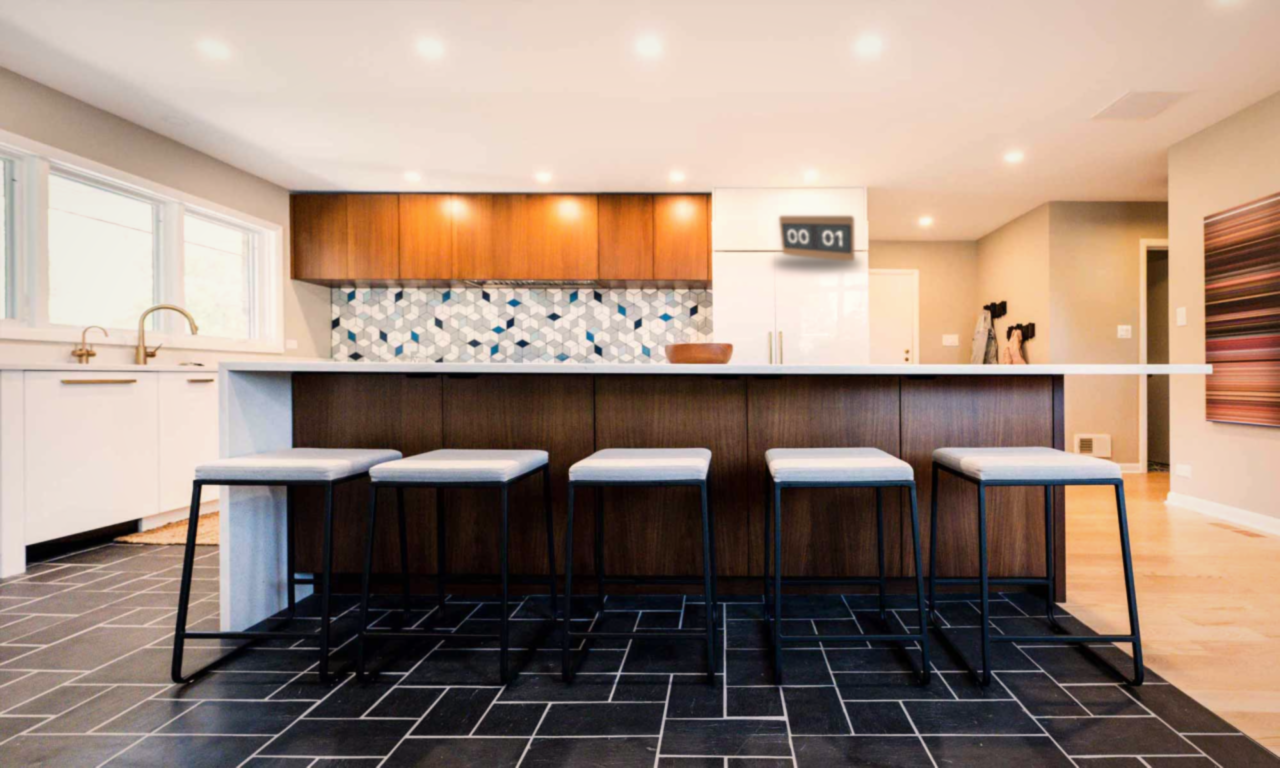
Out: 0h01
